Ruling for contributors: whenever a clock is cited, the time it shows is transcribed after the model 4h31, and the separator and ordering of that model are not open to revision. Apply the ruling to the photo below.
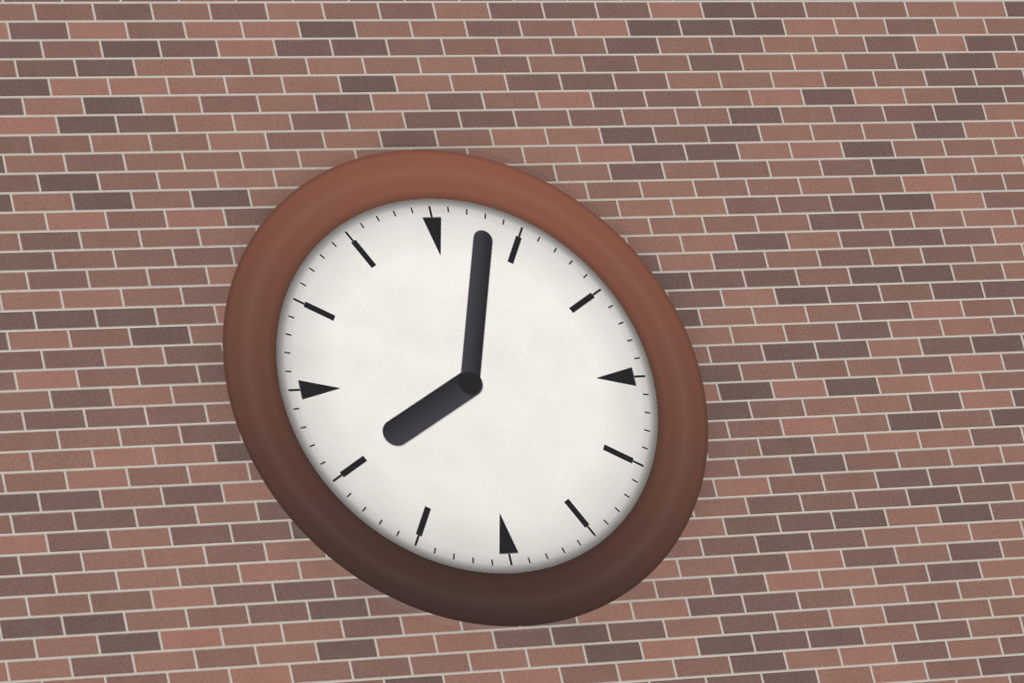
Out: 8h03
